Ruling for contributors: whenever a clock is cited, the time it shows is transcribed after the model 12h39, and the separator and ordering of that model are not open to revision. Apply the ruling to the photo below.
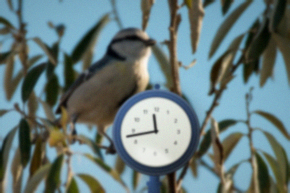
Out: 11h43
